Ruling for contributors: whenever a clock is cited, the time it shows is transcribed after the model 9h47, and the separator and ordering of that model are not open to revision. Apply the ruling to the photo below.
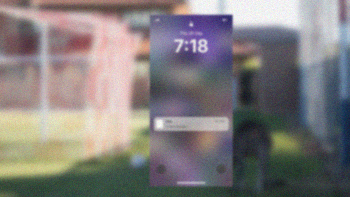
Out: 7h18
